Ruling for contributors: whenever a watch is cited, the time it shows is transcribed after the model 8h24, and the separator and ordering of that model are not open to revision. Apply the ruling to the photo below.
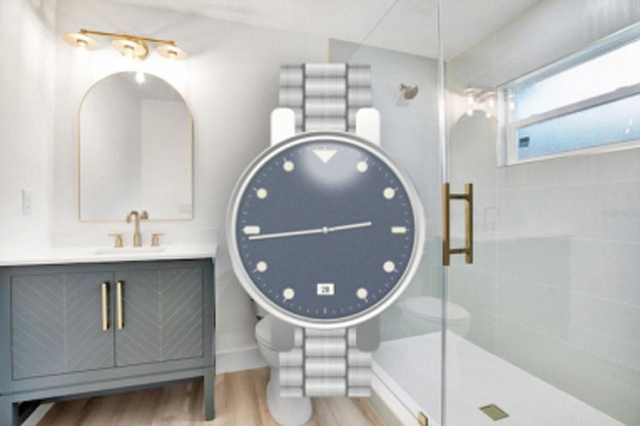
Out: 2h44
